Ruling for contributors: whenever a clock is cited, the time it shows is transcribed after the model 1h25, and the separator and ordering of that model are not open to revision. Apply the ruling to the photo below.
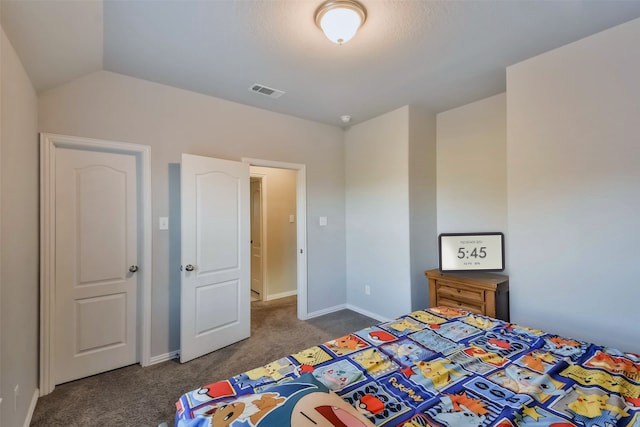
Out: 5h45
